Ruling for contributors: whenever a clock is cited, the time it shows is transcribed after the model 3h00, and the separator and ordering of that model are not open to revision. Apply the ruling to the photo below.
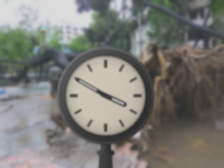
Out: 3h50
